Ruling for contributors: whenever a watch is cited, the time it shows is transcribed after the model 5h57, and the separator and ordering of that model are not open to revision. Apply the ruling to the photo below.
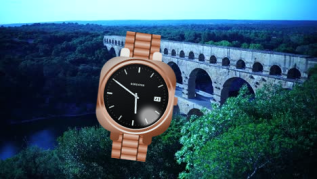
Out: 5h50
